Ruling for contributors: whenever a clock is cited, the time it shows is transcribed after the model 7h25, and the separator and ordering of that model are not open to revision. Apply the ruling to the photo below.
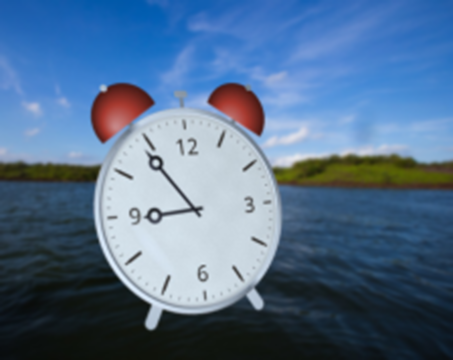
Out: 8h54
